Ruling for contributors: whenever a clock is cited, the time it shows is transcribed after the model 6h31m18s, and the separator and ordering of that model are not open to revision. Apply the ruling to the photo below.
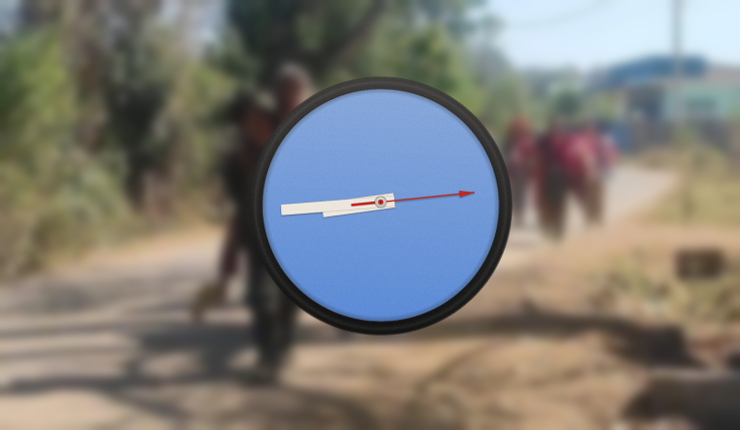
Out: 8h44m14s
